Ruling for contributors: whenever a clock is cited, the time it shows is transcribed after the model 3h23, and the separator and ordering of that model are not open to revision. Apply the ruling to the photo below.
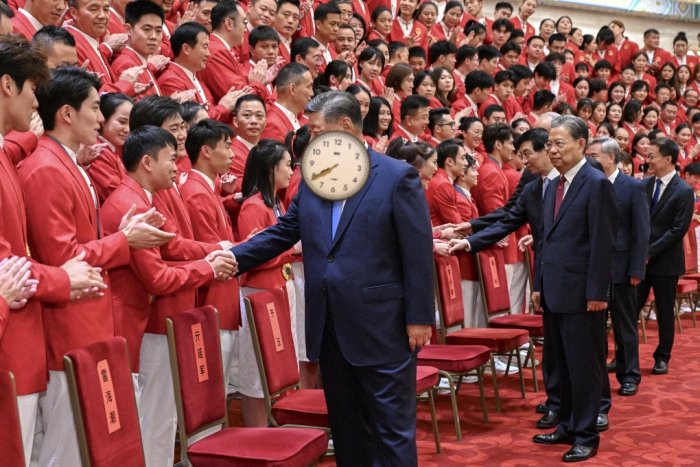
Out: 7h39
